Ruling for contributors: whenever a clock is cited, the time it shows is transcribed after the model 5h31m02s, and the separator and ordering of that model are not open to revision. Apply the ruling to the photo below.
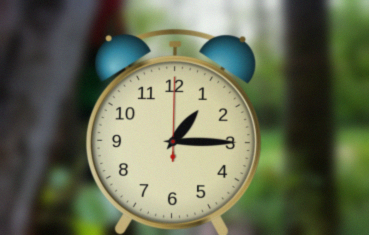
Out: 1h15m00s
